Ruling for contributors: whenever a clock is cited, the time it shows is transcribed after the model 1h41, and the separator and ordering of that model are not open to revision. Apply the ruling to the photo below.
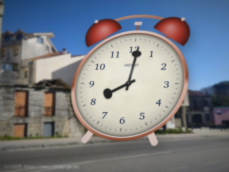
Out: 8h01
